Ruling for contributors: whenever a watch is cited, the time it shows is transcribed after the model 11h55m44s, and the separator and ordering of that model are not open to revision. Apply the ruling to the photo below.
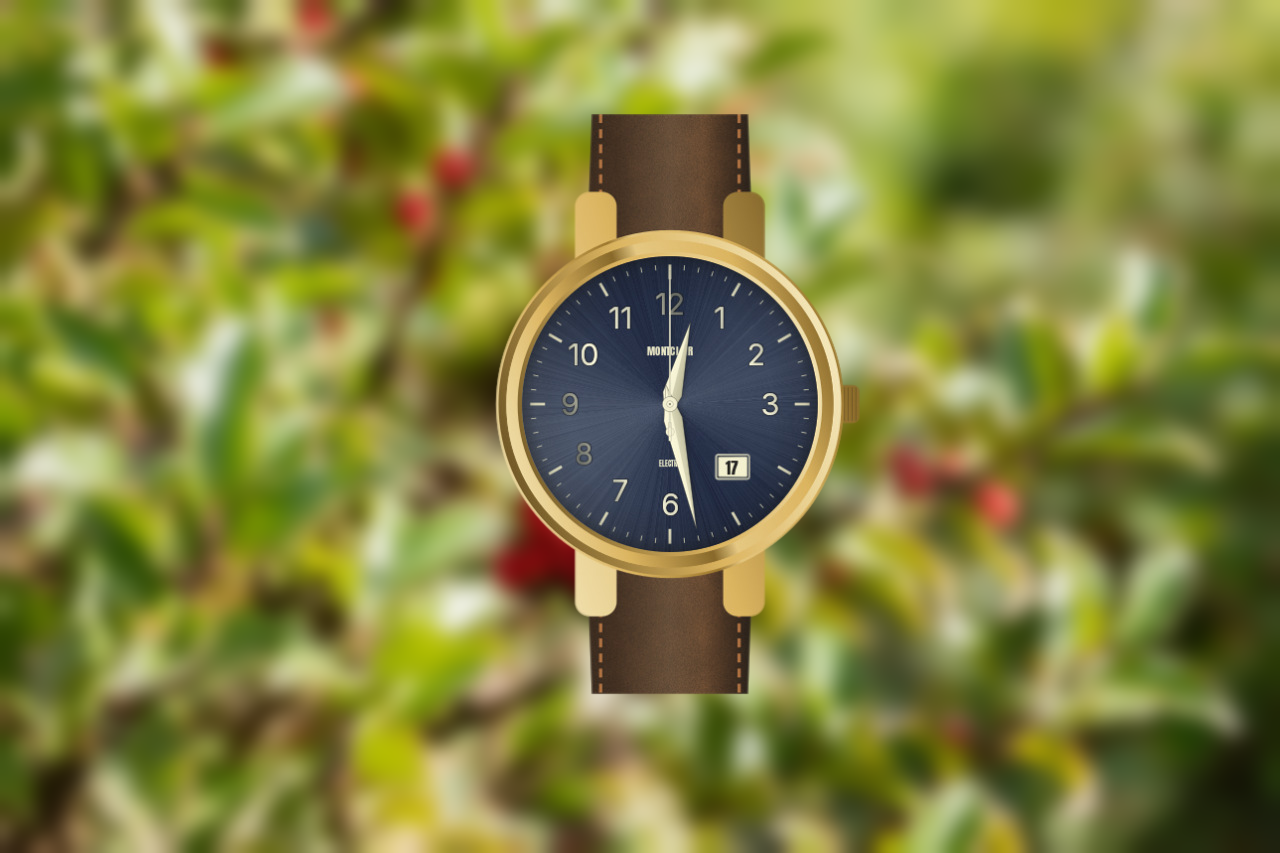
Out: 12h28m00s
